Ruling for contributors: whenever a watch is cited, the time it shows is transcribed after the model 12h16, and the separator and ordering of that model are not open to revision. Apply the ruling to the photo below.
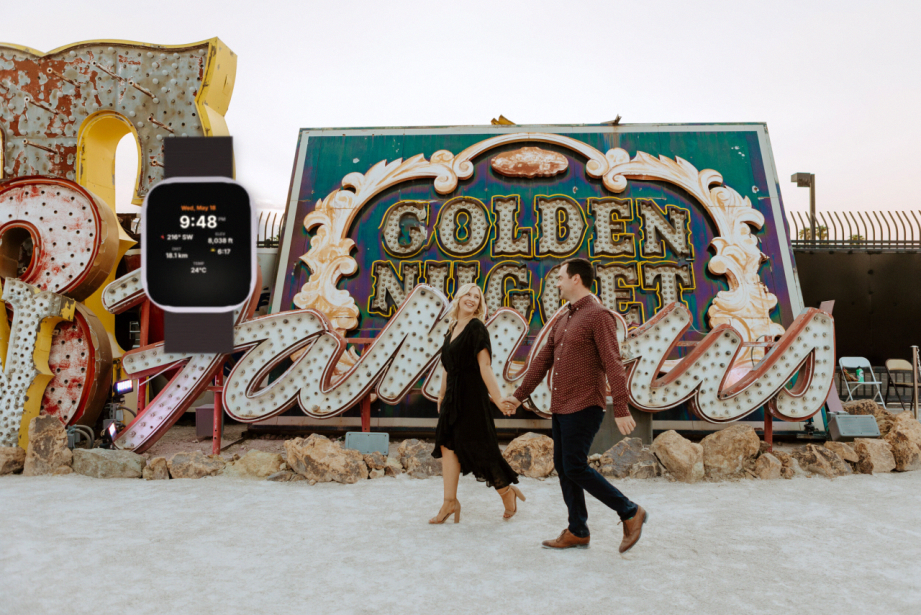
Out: 9h48
